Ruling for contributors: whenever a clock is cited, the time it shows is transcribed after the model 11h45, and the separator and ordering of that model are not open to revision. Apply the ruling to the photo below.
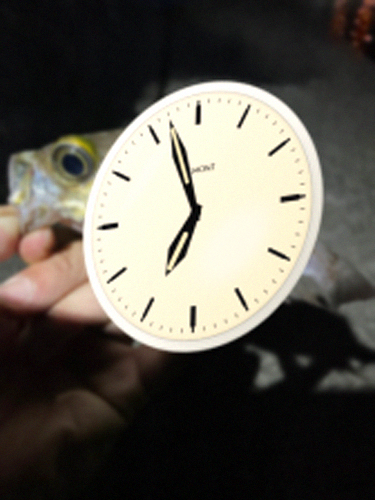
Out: 6h57
